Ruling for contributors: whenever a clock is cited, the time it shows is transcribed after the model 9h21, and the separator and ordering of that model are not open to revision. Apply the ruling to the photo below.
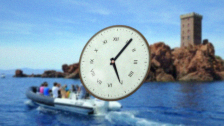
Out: 5h06
